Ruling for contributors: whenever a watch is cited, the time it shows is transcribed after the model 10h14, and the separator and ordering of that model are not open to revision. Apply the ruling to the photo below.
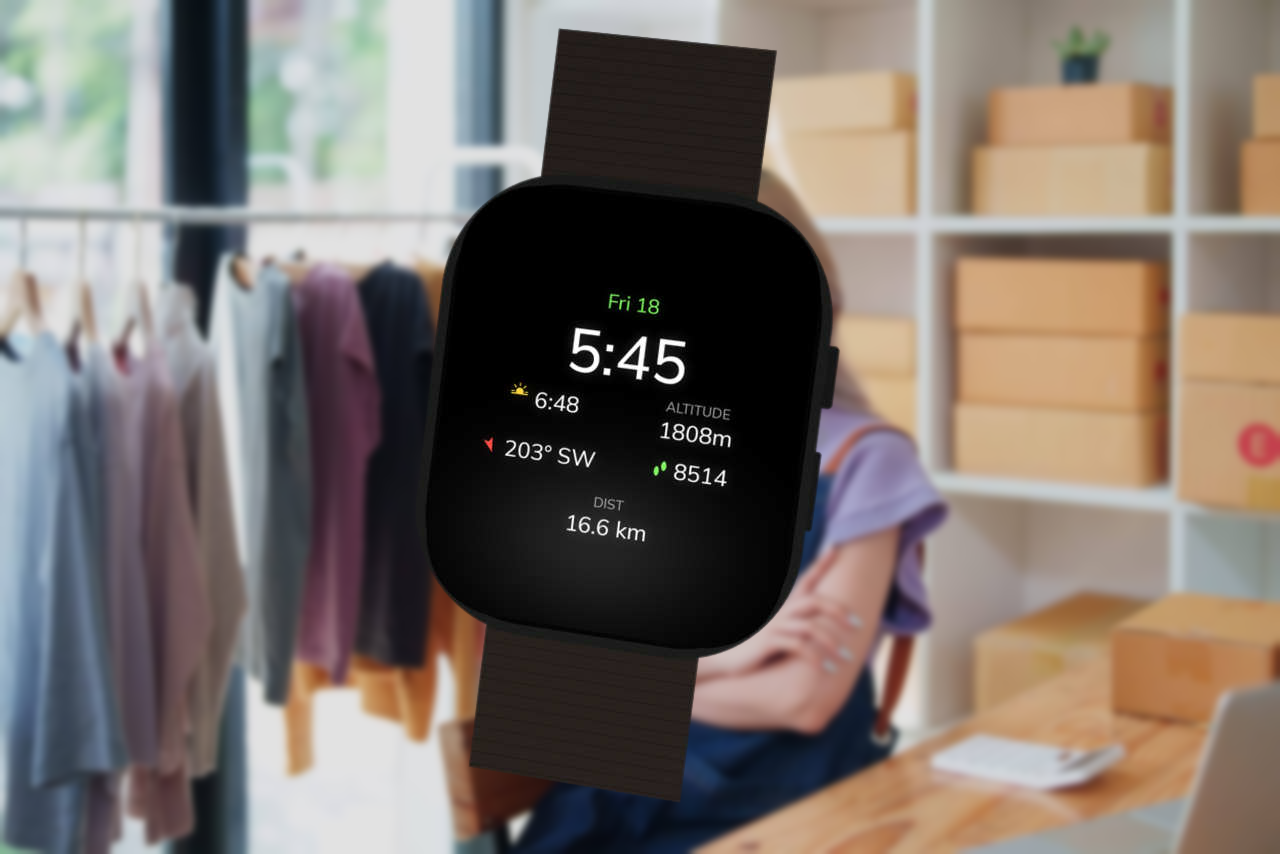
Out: 5h45
